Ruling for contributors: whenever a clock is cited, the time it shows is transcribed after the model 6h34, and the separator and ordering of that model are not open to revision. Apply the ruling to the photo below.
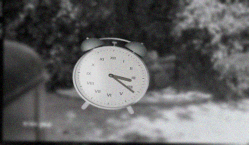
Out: 3h21
